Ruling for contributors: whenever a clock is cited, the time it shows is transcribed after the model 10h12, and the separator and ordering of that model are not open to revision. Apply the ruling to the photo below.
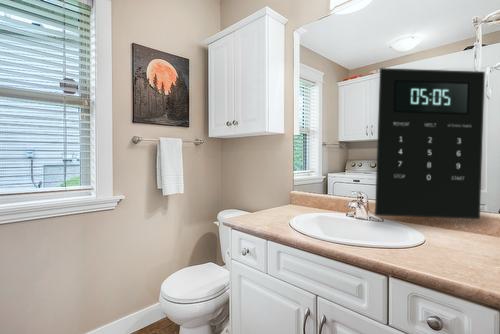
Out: 5h05
